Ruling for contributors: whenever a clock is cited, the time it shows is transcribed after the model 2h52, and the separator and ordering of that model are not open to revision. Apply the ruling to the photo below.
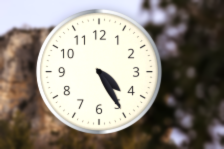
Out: 4h25
